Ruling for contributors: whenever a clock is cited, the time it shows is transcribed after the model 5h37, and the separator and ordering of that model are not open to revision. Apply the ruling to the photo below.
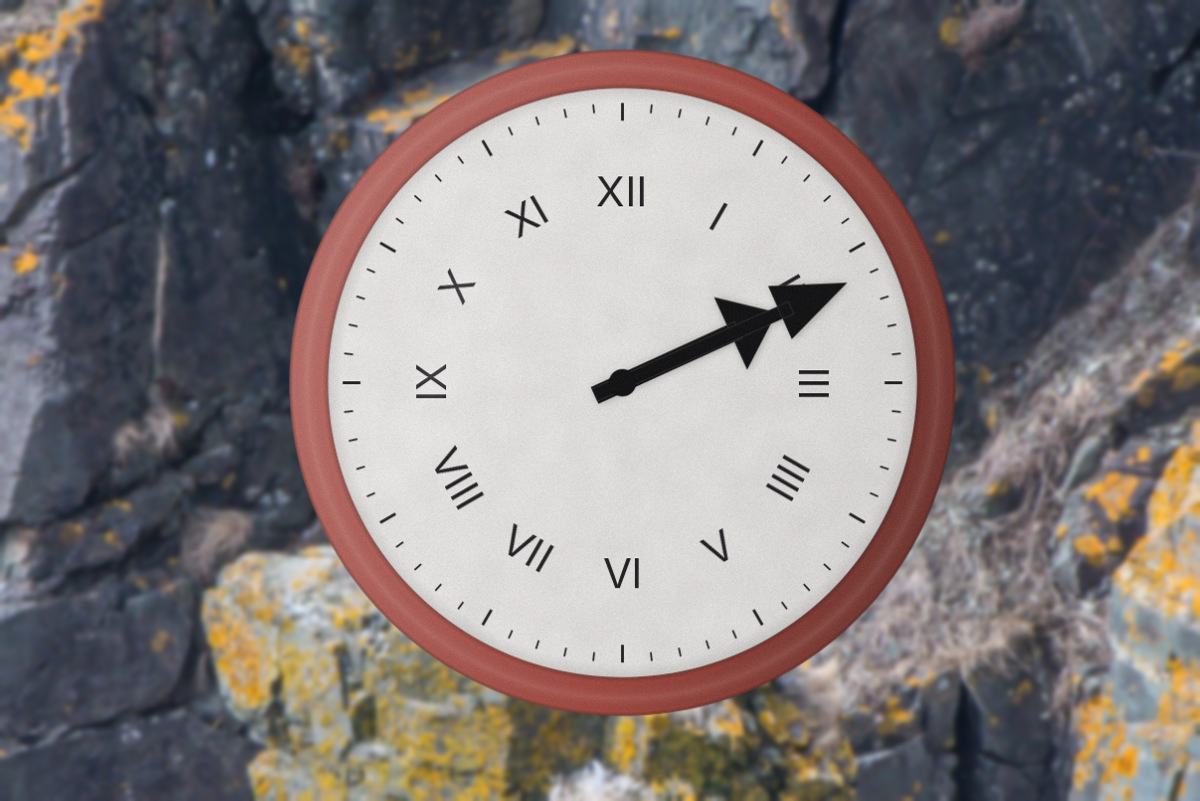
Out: 2h11
